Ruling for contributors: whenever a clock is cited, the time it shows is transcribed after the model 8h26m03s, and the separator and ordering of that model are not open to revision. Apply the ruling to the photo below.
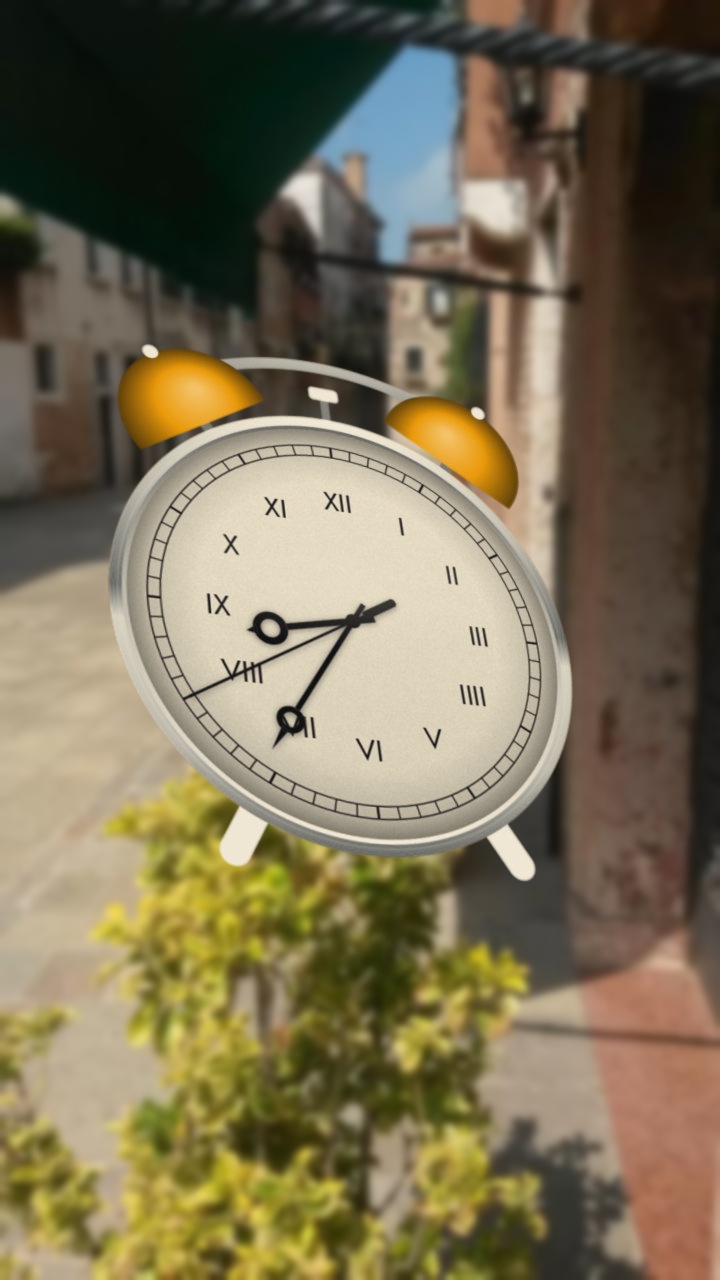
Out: 8h35m40s
